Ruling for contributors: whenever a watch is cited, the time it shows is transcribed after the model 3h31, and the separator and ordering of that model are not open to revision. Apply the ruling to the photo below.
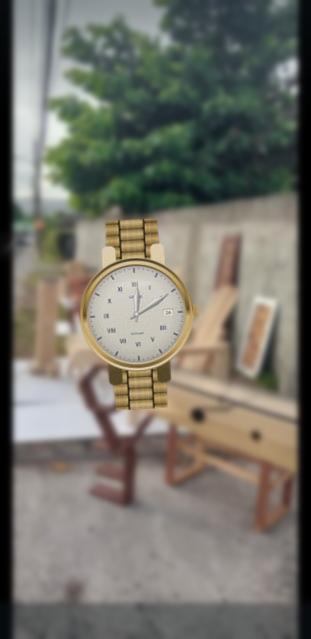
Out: 12h10
